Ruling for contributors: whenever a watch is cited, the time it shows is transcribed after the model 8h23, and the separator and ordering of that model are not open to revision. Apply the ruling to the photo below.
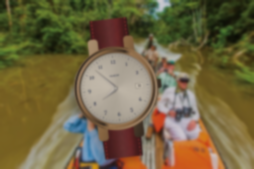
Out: 7h53
